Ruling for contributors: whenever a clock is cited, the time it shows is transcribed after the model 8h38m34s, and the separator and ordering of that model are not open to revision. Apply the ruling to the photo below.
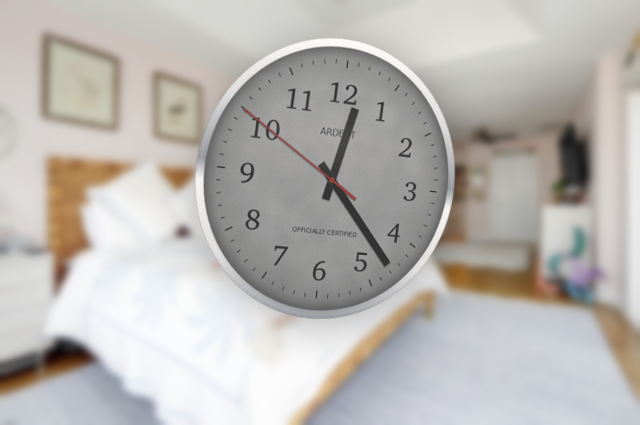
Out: 12h22m50s
